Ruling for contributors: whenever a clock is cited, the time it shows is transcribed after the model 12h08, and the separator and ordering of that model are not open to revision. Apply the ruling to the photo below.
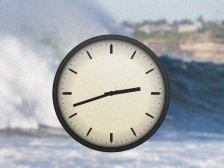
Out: 2h42
